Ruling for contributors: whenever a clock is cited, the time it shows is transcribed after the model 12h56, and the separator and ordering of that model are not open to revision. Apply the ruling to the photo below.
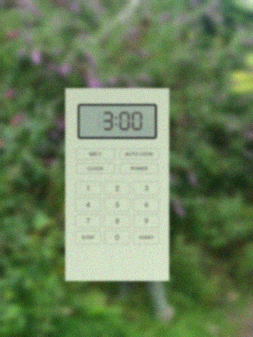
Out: 3h00
